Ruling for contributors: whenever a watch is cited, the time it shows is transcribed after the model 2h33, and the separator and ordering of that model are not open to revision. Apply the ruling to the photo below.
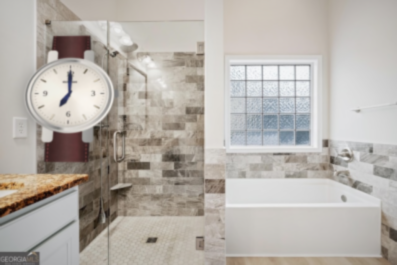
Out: 7h00
